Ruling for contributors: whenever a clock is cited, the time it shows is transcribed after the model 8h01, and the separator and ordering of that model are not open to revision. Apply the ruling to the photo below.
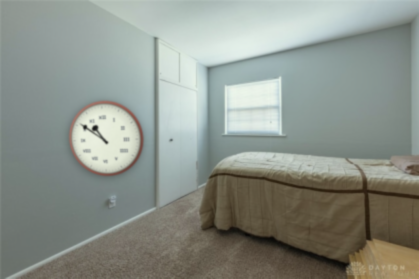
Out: 10h51
